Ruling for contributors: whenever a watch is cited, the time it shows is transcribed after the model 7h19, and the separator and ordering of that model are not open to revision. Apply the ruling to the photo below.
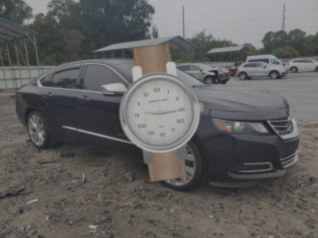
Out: 9h15
